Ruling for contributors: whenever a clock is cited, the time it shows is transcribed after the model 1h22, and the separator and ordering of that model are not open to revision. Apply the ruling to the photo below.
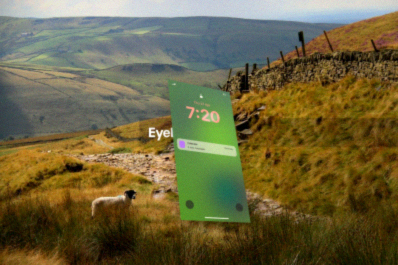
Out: 7h20
